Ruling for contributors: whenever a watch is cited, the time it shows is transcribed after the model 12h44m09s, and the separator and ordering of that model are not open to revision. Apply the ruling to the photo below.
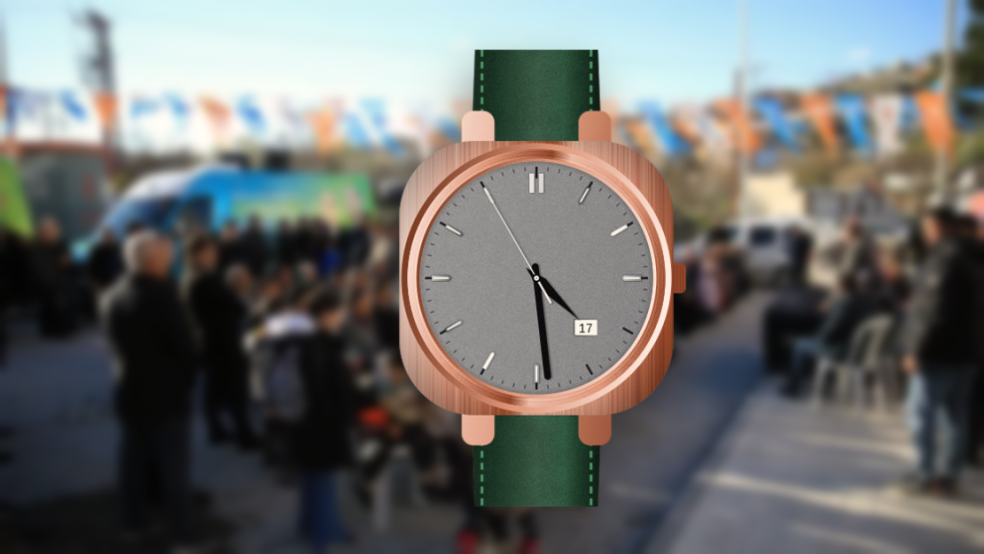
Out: 4h28m55s
